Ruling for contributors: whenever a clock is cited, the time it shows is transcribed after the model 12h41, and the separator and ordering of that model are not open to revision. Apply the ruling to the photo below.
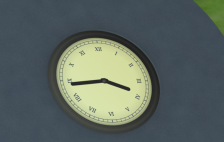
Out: 3h44
